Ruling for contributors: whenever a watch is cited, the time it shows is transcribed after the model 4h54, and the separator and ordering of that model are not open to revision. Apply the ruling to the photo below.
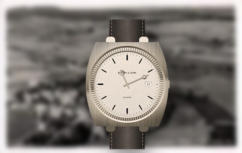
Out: 11h11
